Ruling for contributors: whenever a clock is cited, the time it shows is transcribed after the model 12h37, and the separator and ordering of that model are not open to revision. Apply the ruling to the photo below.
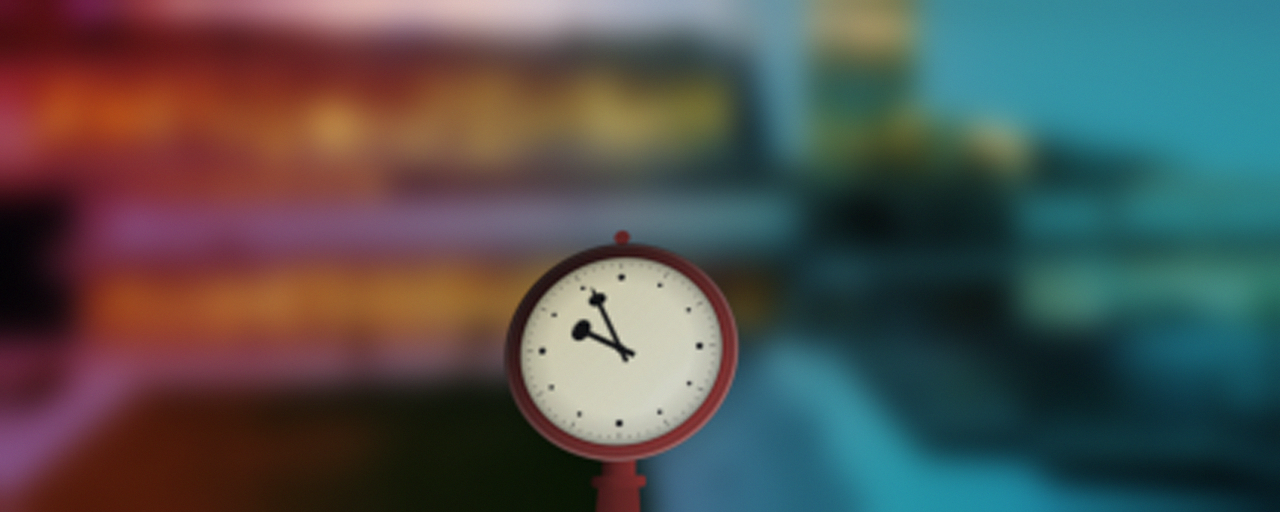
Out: 9h56
